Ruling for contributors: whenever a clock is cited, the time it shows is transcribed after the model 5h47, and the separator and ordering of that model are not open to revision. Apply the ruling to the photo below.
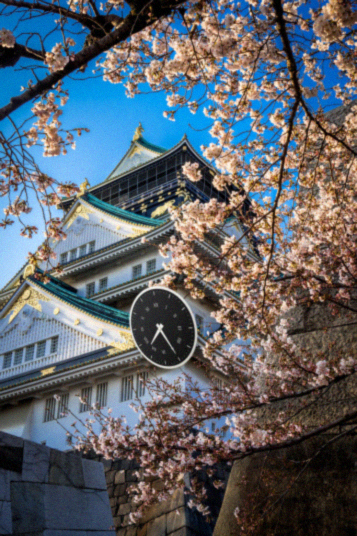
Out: 7h25
